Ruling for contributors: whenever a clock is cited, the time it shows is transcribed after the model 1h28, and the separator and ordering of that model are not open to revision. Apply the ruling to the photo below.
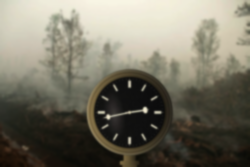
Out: 2h43
